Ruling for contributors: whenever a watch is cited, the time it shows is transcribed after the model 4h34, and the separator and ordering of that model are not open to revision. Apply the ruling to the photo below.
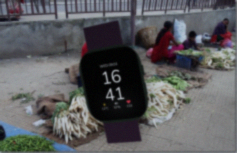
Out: 16h41
